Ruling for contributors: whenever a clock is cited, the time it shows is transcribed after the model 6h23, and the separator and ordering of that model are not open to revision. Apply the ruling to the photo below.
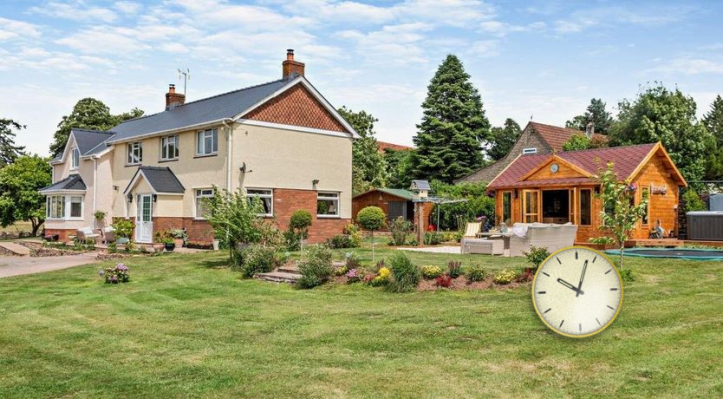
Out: 10h03
